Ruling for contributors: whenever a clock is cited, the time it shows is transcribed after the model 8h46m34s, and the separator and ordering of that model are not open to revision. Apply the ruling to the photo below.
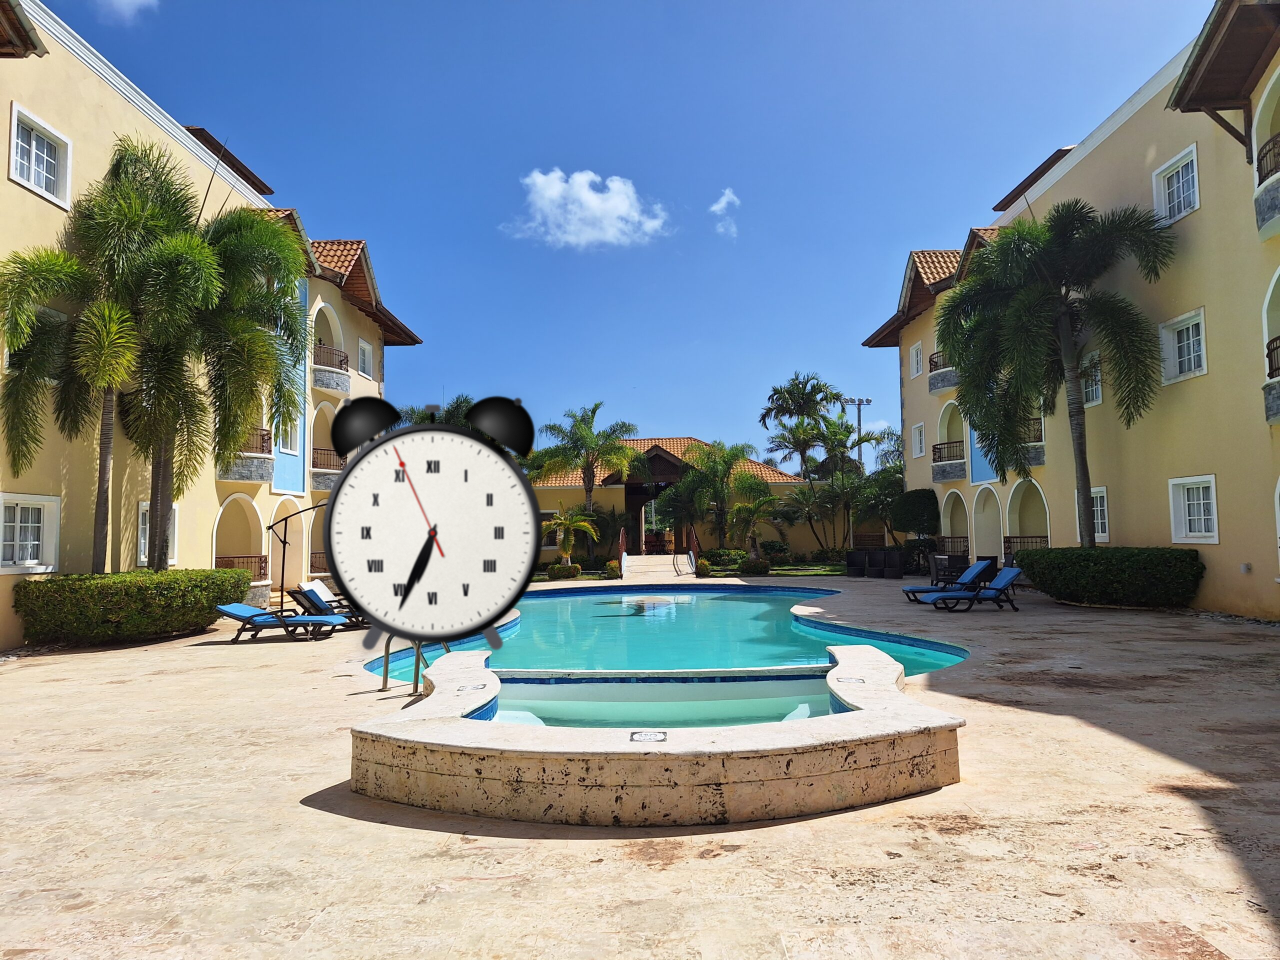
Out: 6h33m56s
